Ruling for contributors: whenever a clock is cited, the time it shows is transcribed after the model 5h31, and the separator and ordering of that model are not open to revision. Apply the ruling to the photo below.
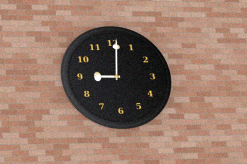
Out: 9h01
